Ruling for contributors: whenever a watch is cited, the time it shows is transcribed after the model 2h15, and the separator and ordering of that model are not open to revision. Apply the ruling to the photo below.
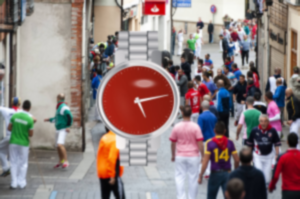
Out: 5h13
